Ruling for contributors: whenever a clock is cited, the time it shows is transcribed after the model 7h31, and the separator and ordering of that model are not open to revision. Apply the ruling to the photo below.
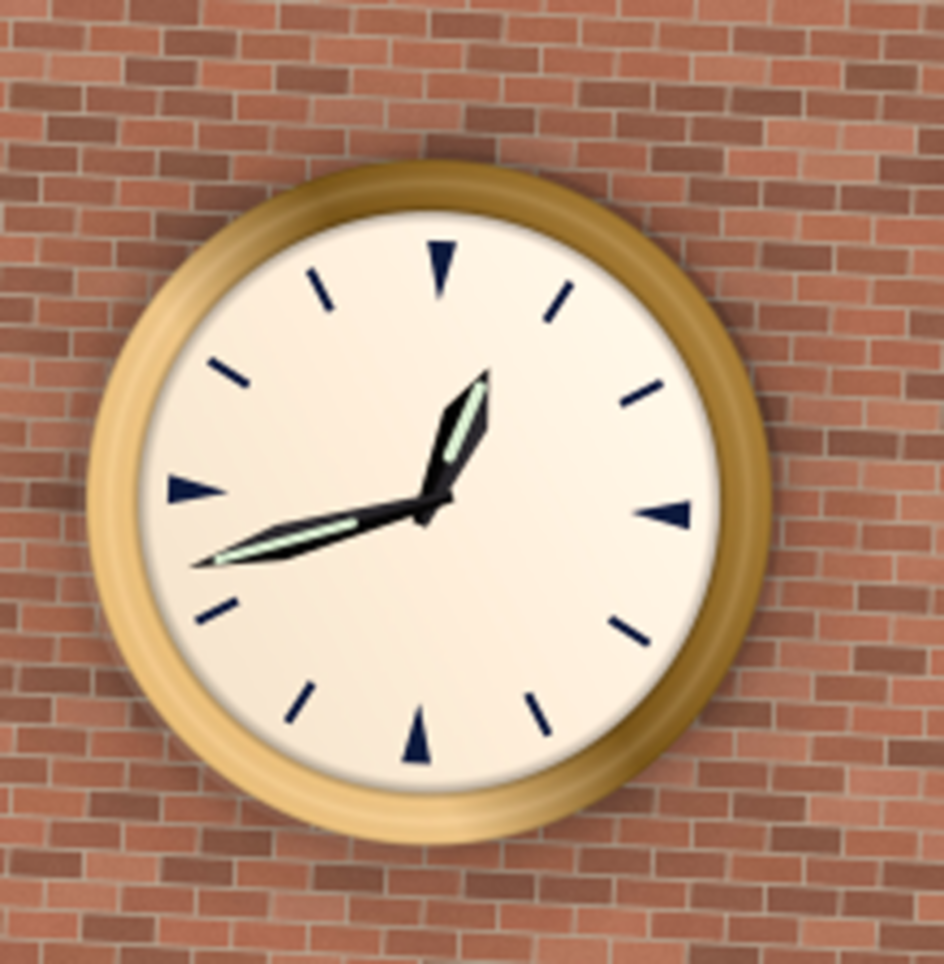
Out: 12h42
